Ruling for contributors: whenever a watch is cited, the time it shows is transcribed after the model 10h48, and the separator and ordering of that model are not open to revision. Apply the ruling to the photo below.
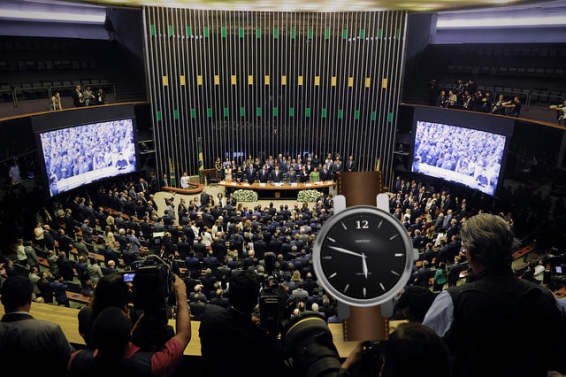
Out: 5h48
